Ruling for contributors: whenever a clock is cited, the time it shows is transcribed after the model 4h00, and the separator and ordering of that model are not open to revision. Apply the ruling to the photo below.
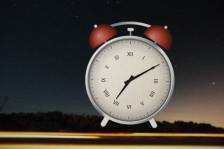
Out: 7h10
